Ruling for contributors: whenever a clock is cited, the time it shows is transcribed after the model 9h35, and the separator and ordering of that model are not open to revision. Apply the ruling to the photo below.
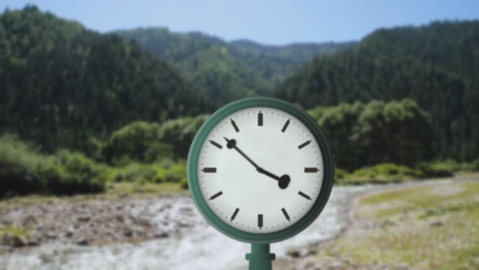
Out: 3h52
